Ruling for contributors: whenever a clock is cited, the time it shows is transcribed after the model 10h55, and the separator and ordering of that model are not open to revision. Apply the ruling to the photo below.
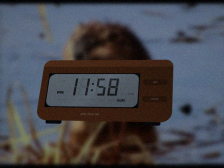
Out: 11h58
